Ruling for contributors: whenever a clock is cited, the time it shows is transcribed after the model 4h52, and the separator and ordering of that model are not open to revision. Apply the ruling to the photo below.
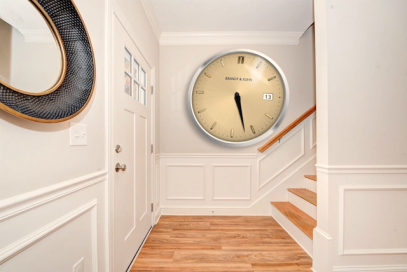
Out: 5h27
